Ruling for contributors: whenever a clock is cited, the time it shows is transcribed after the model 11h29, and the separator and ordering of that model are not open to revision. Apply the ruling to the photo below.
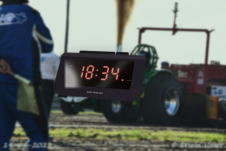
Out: 18h34
